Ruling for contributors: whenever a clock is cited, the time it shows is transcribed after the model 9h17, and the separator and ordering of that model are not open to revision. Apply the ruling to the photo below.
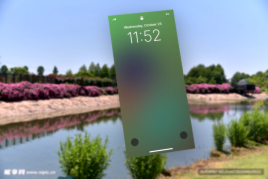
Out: 11h52
